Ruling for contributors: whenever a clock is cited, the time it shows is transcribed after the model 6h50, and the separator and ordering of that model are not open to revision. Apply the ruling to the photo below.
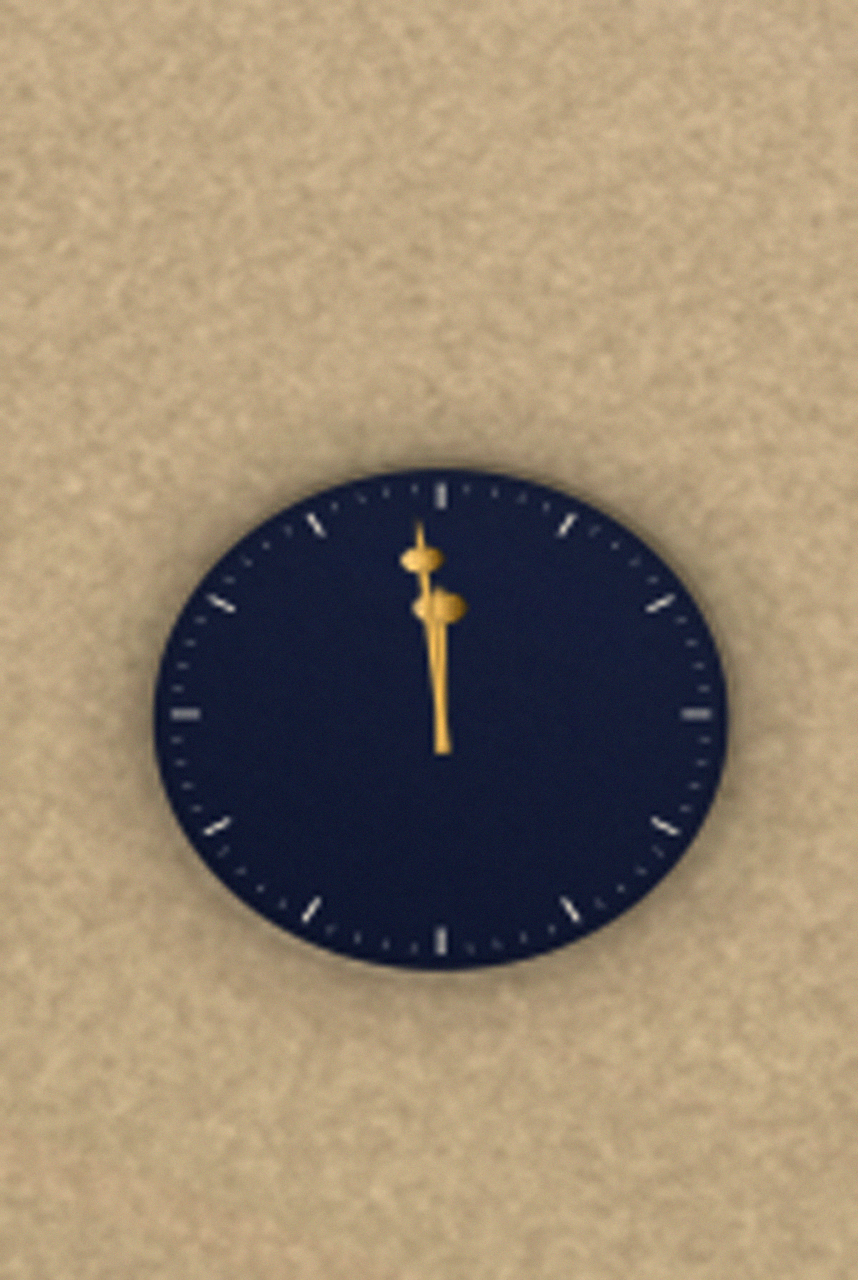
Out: 11h59
